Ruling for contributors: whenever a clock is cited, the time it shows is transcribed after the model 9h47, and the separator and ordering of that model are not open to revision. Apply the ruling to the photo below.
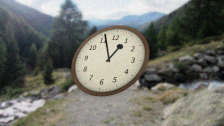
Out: 12h56
